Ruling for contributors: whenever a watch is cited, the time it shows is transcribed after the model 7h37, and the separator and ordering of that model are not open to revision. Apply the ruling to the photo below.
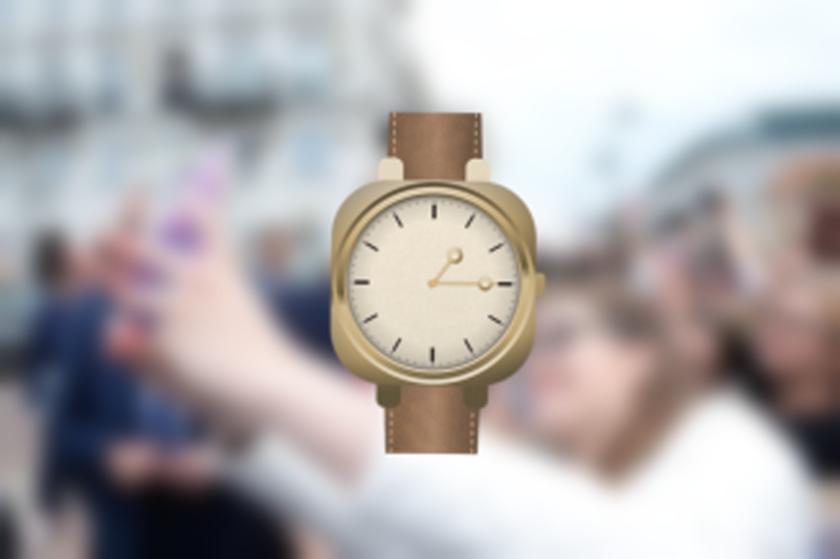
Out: 1h15
